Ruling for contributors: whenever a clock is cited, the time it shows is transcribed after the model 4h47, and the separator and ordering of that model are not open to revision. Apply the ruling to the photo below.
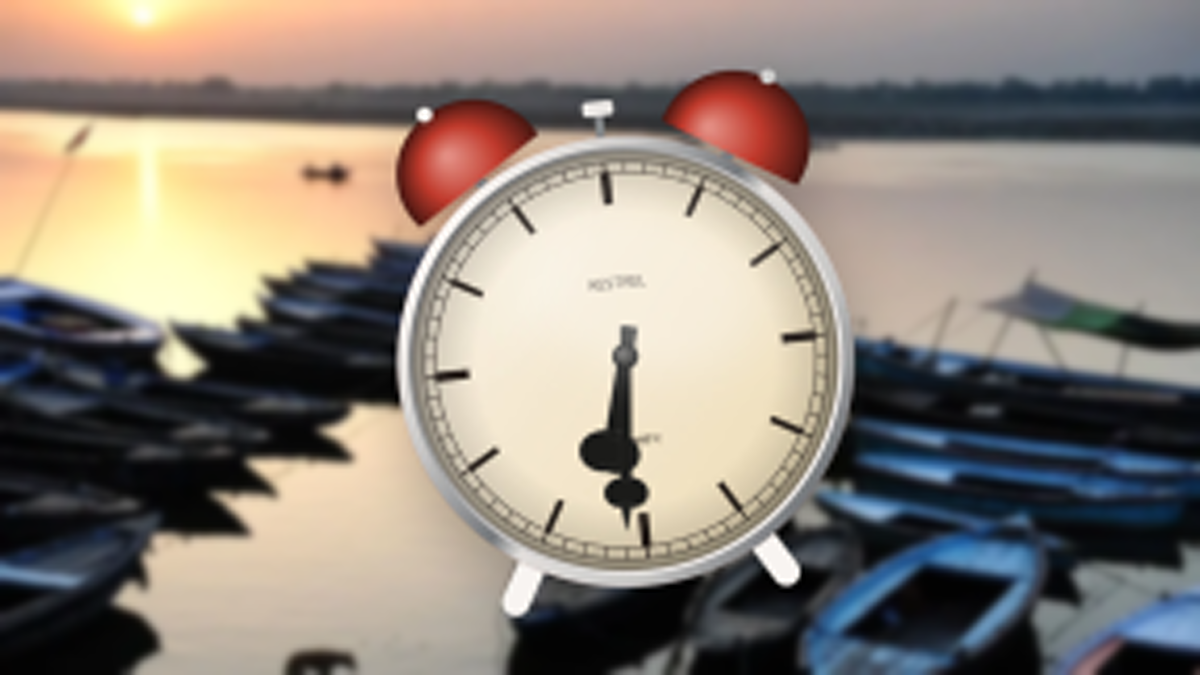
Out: 6h31
